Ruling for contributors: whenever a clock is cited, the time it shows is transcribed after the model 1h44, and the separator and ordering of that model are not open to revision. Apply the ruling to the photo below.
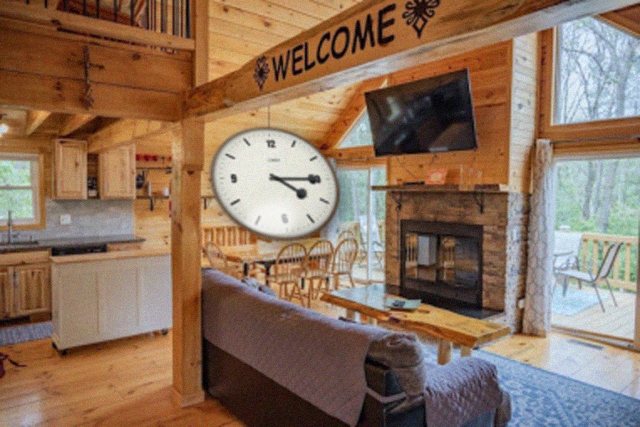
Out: 4h15
